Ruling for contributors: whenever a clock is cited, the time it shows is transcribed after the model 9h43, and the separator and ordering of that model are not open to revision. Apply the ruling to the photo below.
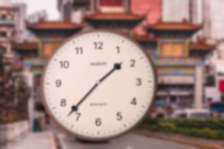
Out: 1h37
